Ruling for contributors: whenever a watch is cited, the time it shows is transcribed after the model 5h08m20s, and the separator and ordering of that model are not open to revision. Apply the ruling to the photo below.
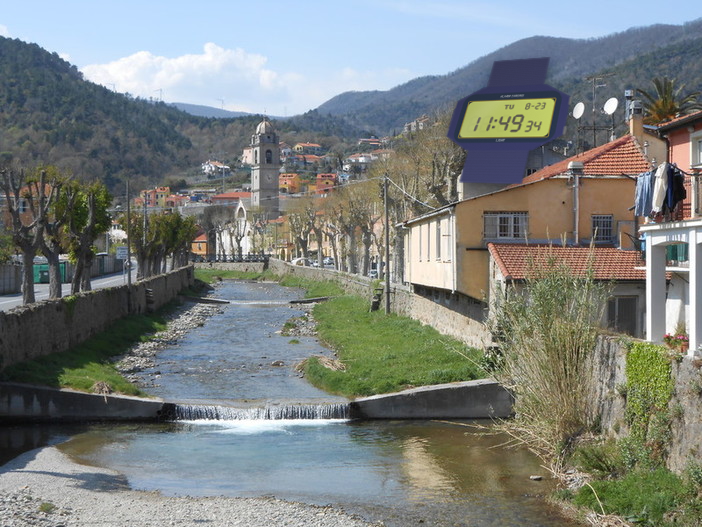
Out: 11h49m34s
